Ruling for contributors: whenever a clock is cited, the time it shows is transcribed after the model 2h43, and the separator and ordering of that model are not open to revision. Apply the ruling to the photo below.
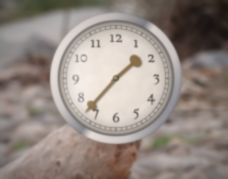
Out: 1h37
